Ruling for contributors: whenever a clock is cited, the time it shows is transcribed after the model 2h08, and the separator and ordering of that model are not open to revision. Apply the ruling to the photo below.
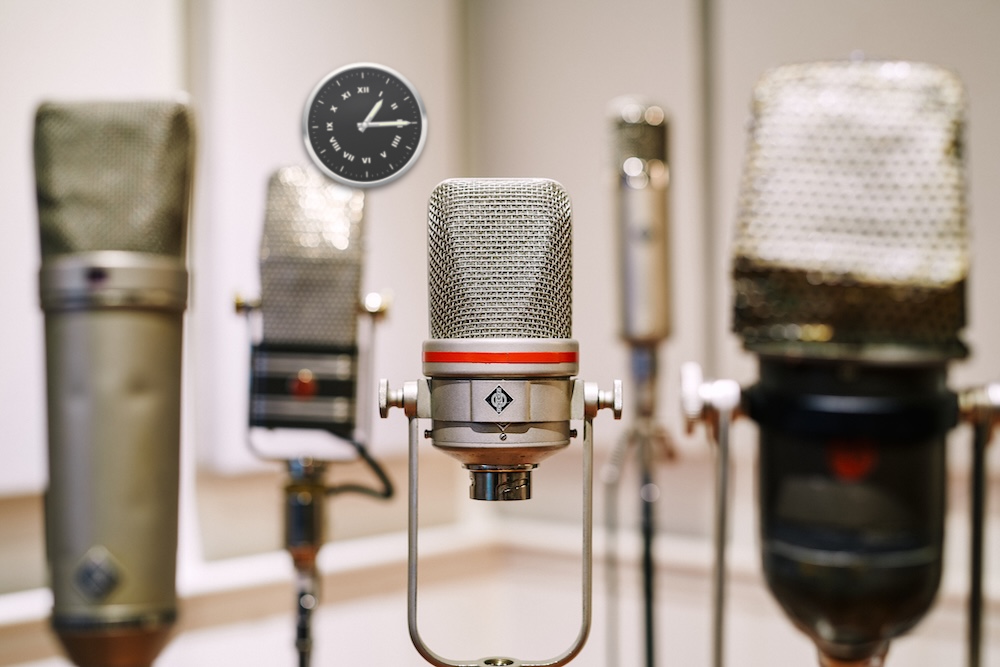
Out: 1h15
